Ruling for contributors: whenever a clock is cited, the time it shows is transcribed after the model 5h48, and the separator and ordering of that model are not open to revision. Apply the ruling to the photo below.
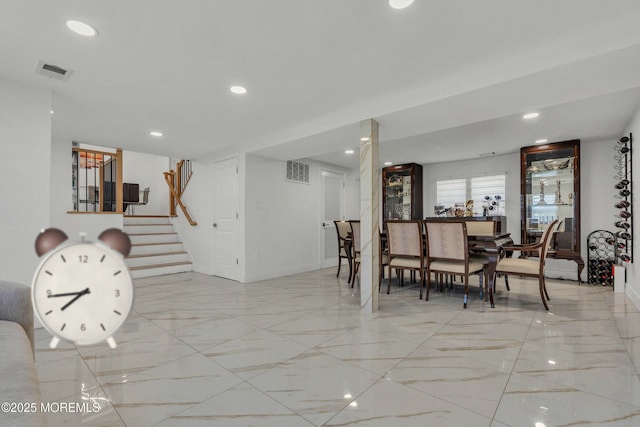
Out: 7h44
